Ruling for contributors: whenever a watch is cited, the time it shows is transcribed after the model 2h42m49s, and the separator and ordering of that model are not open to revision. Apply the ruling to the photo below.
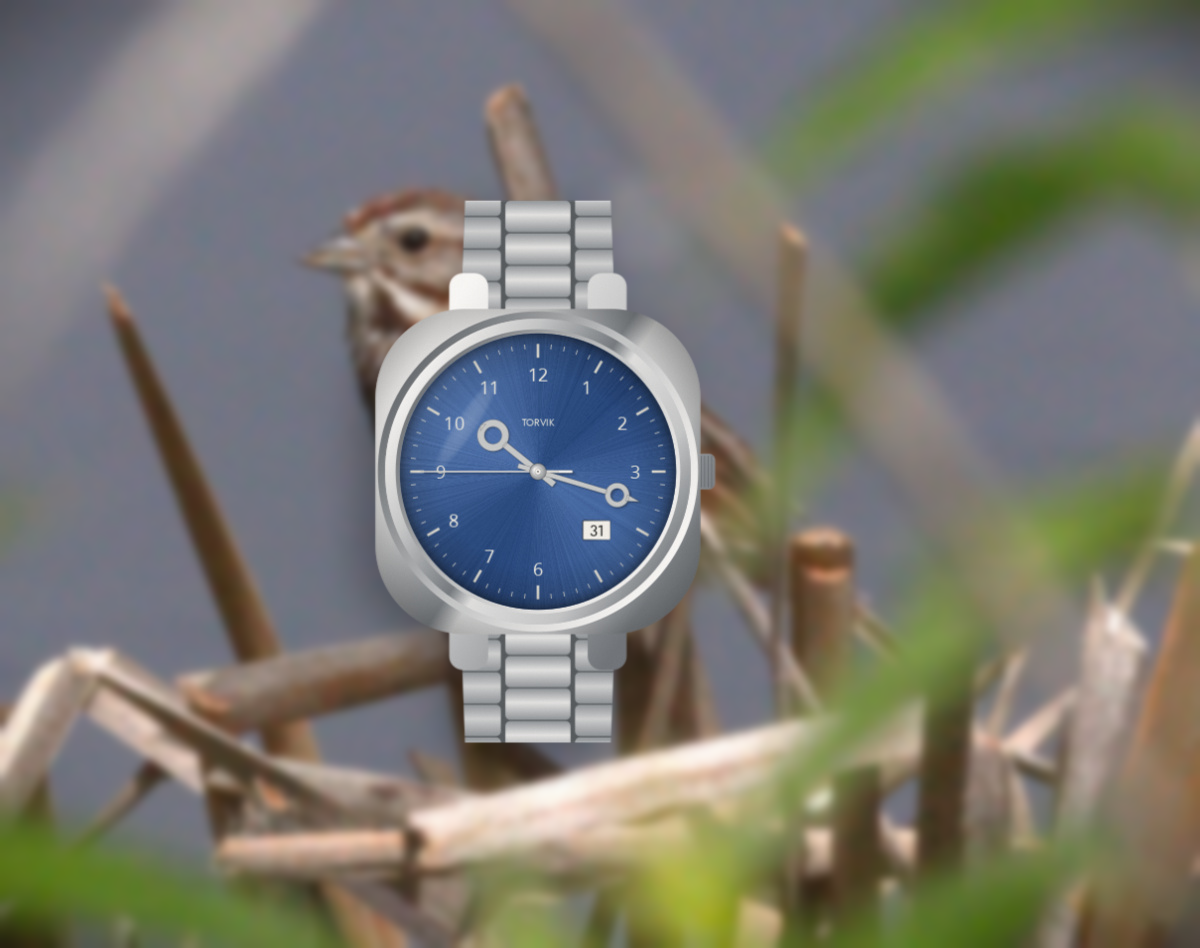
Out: 10h17m45s
